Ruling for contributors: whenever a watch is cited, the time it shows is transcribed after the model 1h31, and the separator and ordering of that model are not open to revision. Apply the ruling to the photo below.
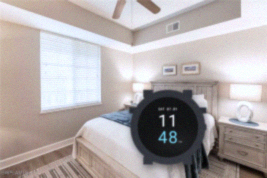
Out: 11h48
